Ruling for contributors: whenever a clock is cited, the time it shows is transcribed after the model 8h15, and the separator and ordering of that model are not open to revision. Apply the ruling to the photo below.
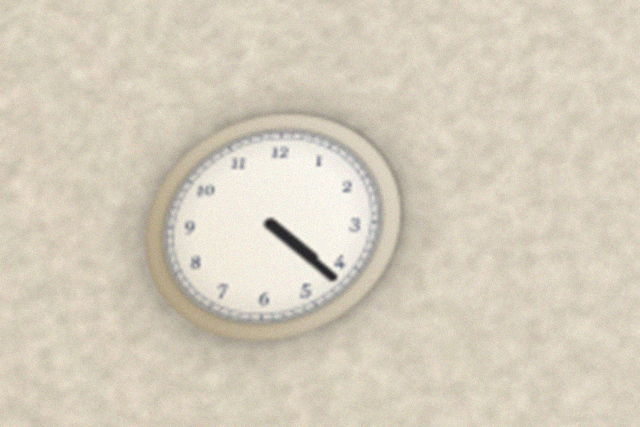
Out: 4h22
